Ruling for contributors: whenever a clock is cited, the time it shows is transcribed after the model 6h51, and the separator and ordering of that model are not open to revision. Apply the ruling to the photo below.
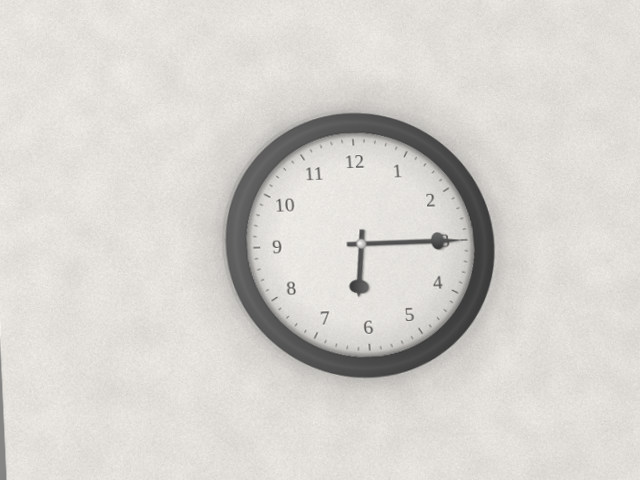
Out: 6h15
